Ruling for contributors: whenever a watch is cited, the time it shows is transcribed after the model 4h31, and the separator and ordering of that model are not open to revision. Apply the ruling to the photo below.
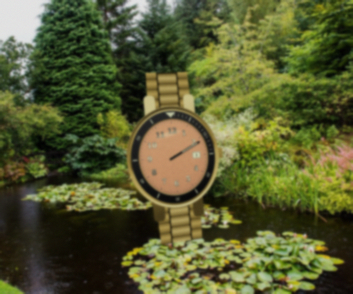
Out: 2h11
